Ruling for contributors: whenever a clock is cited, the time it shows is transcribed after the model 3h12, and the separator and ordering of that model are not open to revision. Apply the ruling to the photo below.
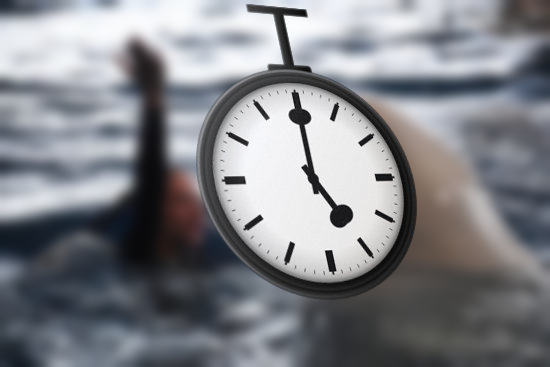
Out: 5h00
